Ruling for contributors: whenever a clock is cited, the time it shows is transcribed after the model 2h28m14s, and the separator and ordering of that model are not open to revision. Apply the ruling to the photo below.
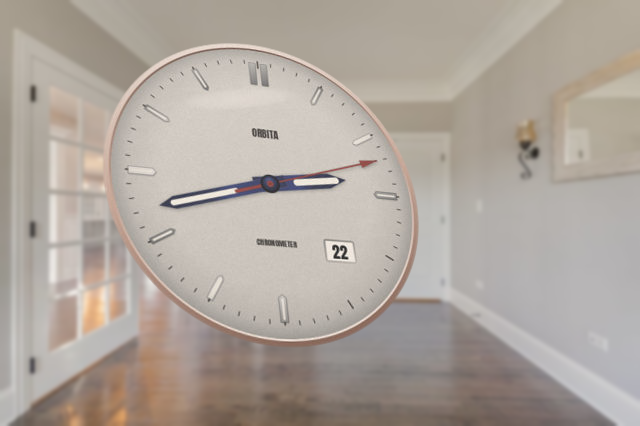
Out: 2h42m12s
